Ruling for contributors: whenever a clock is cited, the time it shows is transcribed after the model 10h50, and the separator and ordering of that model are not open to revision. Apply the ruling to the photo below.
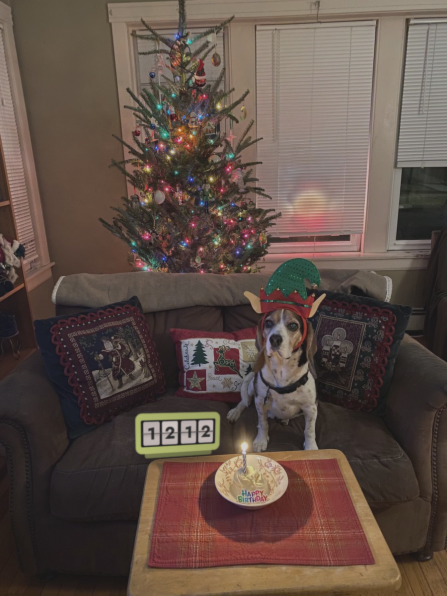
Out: 12h12
